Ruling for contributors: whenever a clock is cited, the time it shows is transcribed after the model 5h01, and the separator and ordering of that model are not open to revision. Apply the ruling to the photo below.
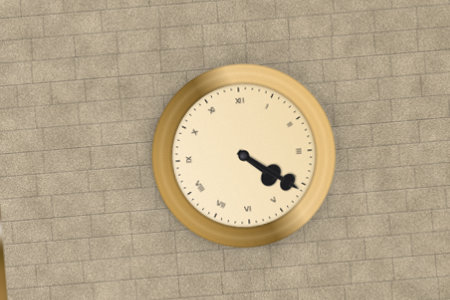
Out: 4h21
